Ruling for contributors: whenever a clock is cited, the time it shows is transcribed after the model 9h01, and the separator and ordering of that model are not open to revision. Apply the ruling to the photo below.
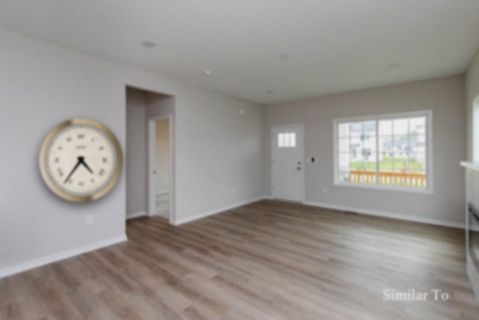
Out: 4h36
